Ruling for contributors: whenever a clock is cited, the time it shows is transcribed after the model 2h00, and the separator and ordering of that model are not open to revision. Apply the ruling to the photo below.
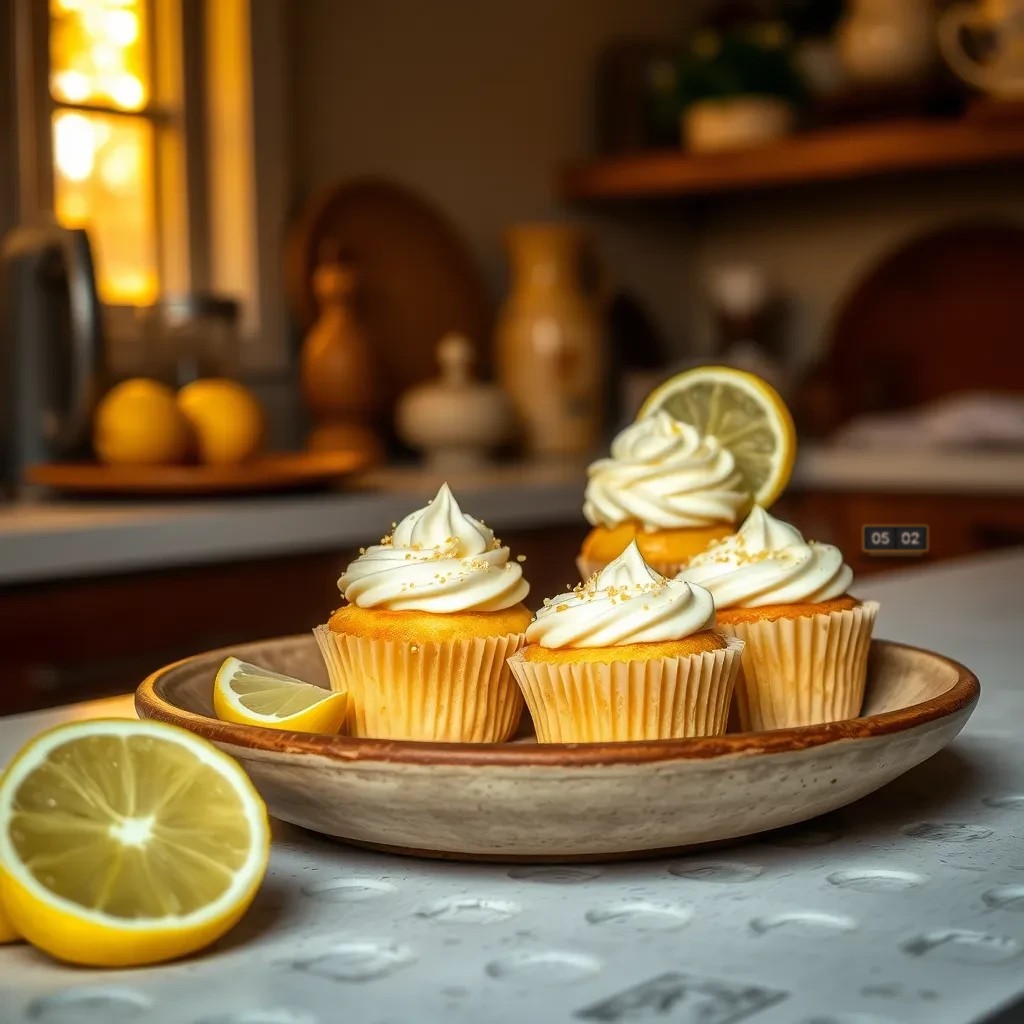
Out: 5h02
